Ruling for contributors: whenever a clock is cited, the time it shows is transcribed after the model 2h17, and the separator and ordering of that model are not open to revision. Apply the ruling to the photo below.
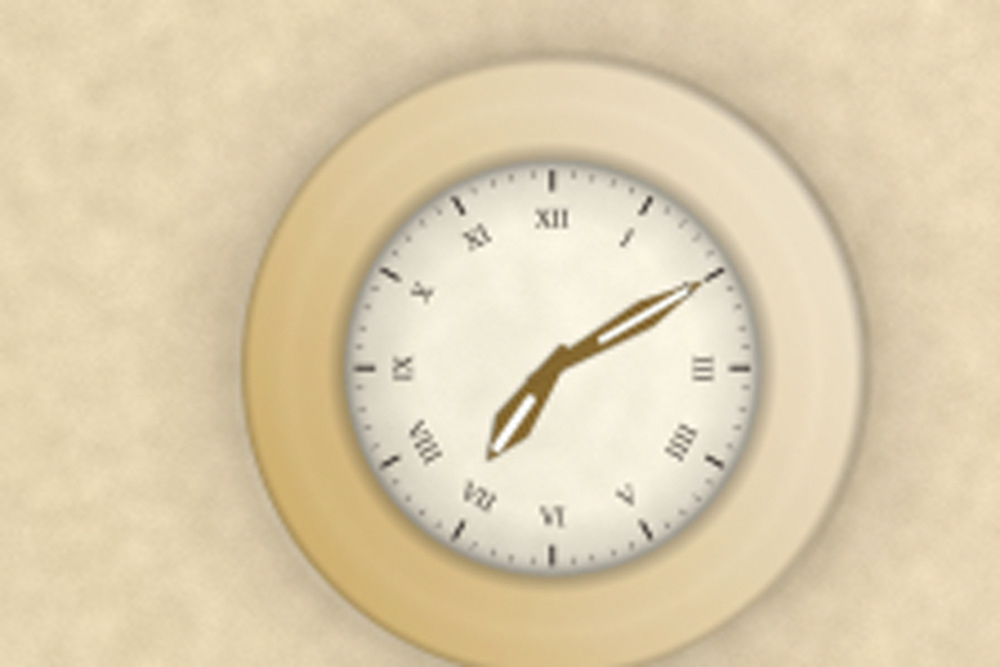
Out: 7h10
